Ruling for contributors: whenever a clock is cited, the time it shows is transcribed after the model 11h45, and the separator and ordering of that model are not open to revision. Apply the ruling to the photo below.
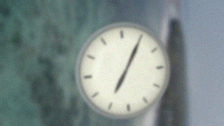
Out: 7h05
